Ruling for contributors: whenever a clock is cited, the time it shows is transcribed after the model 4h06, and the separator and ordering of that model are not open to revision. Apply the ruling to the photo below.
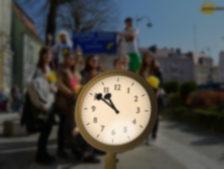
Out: 10h51
